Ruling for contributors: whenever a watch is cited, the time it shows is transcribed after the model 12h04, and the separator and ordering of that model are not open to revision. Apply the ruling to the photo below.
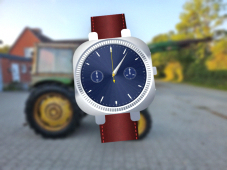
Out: 1h06
